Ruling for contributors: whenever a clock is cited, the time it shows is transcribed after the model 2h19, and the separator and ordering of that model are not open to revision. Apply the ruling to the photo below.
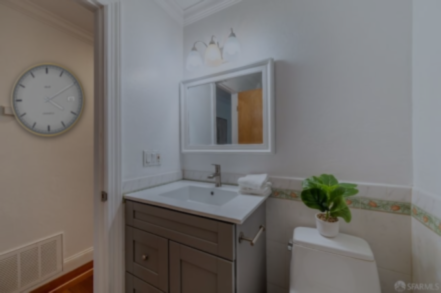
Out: 4h10
